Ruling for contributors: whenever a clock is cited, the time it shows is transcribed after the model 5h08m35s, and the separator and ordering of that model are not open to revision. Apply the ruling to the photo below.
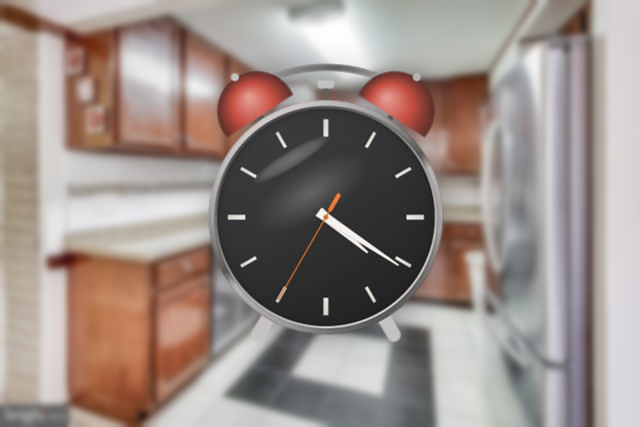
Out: 4h20m35s
